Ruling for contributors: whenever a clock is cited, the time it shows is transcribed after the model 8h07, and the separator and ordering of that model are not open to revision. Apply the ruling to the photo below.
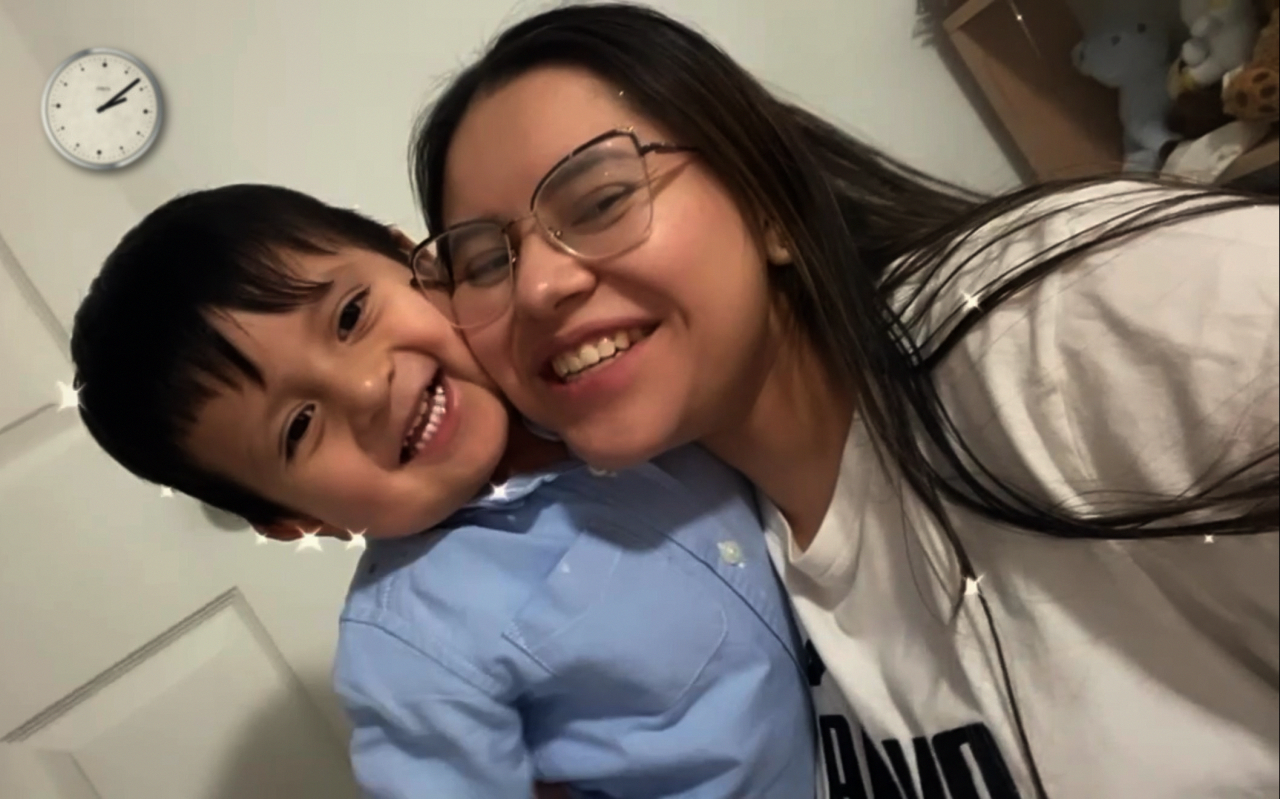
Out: 2h08
